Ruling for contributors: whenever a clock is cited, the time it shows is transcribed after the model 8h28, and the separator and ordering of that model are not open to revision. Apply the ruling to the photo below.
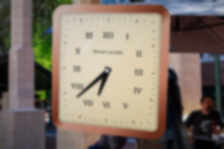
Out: 6h38
